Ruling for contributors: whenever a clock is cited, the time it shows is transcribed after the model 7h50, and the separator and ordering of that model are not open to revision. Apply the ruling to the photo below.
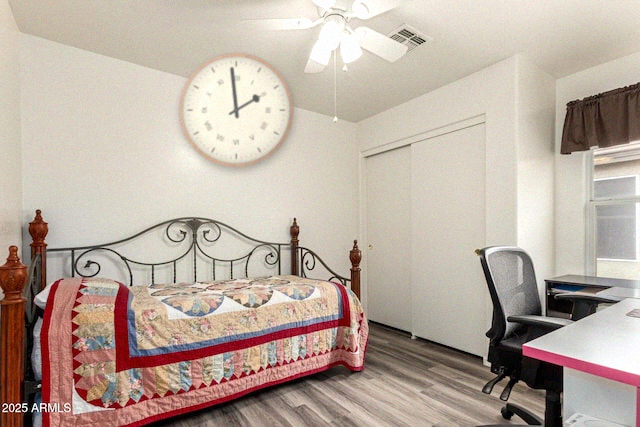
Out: 1h59
